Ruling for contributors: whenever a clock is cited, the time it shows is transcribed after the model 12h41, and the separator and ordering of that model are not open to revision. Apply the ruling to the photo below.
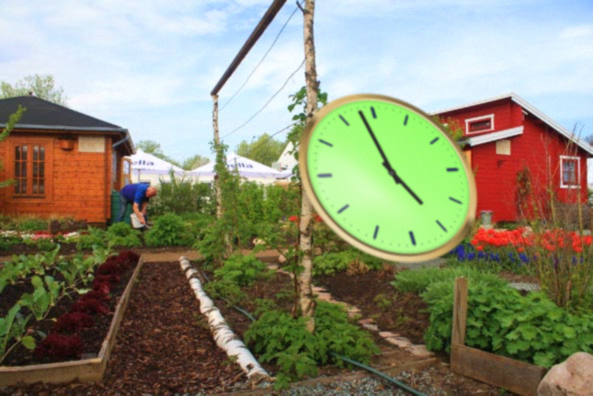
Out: 4h58
